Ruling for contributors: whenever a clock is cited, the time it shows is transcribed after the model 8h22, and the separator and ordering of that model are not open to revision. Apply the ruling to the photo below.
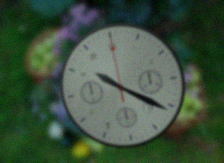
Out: 10h21
